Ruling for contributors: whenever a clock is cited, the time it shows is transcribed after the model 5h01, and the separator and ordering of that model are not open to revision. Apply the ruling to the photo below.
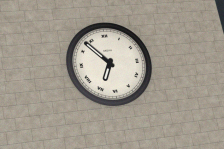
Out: 6h53
